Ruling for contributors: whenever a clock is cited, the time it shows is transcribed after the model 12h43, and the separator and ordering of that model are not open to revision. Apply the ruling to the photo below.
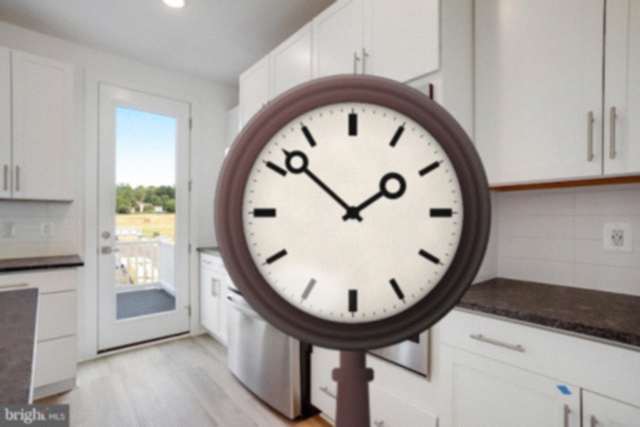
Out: 1h52
